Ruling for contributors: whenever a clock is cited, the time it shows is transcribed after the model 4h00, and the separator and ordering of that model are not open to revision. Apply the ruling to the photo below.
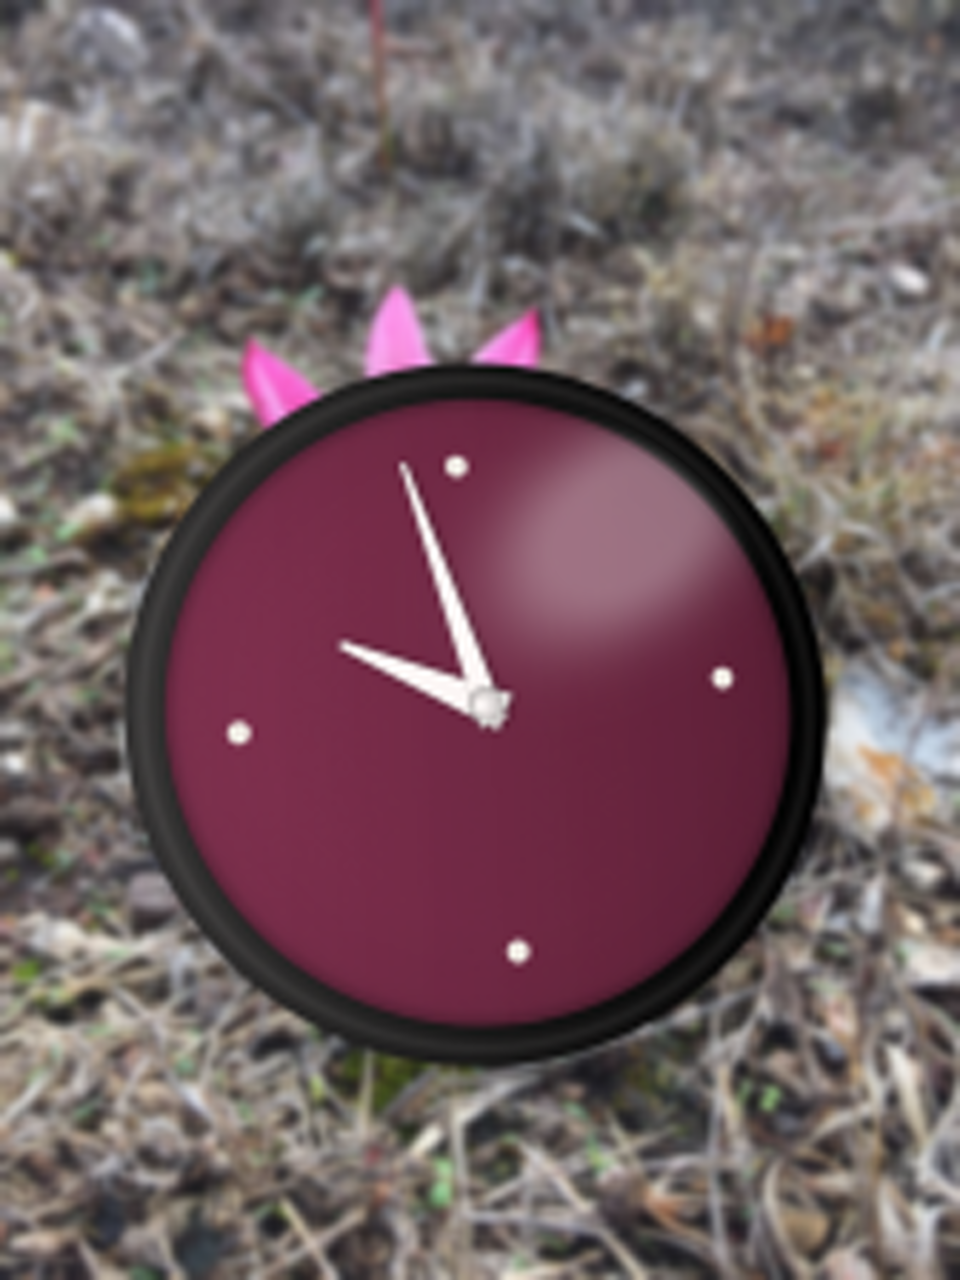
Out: 9h58
